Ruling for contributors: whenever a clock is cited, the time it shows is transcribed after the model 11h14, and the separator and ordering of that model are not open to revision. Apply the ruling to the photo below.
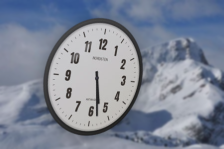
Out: 5h28
